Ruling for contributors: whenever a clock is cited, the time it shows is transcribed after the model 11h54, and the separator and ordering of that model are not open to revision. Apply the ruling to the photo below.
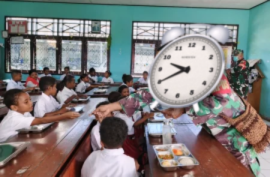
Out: 9h40
